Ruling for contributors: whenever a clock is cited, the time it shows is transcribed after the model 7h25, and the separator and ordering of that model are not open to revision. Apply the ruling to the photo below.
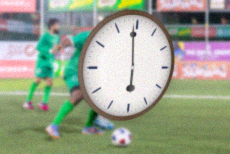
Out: 5h59
